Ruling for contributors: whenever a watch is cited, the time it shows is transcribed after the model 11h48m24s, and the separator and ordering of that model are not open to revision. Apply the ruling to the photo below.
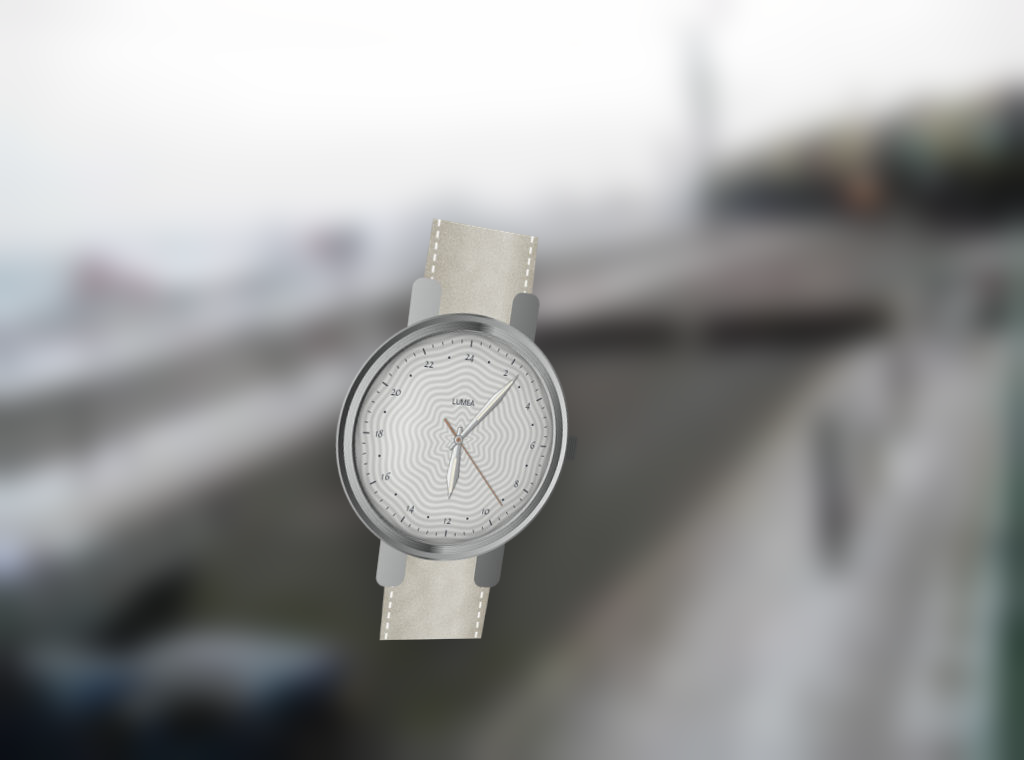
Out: 12h06m23s
